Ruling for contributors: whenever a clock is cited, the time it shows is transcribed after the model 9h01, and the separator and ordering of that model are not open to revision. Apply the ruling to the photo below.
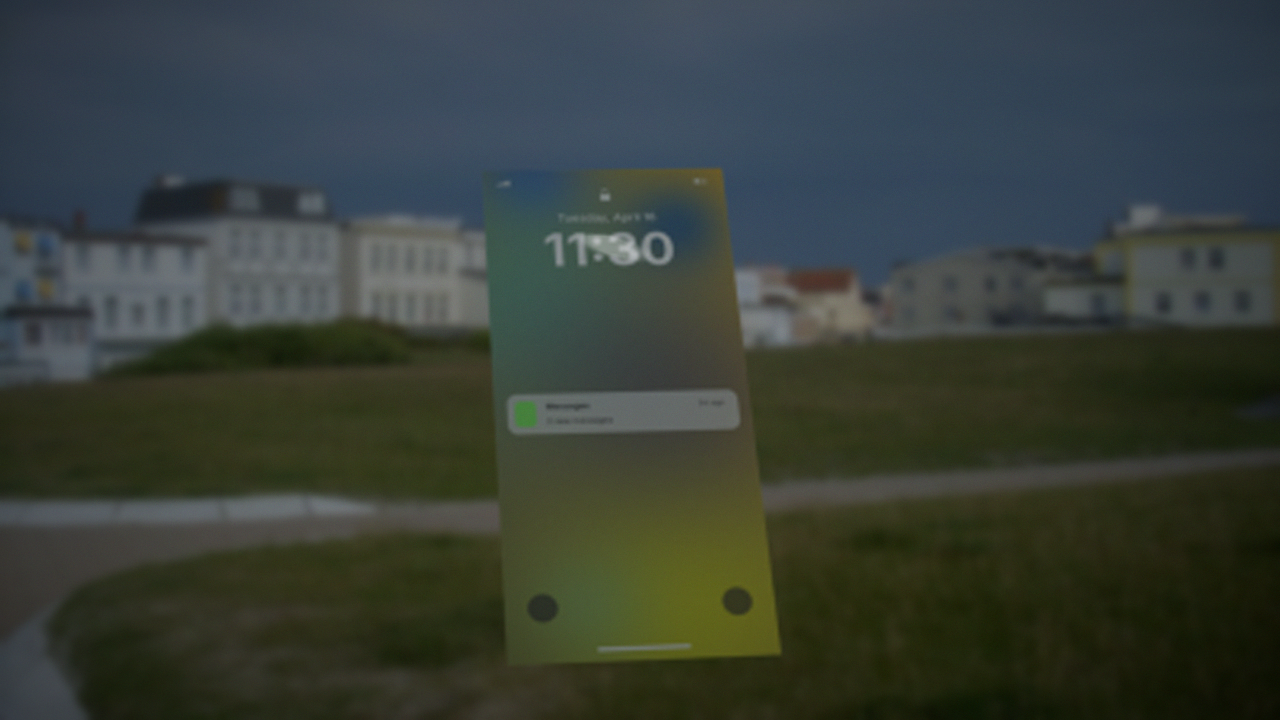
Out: 11h30
